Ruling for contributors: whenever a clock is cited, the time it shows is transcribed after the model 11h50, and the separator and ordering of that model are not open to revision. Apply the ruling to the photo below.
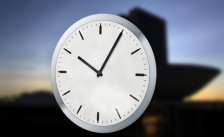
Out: 10h05
